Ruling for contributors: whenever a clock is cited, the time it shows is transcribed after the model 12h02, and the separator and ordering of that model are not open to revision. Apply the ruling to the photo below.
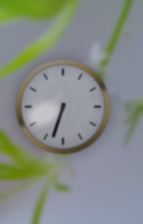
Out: 6h33
